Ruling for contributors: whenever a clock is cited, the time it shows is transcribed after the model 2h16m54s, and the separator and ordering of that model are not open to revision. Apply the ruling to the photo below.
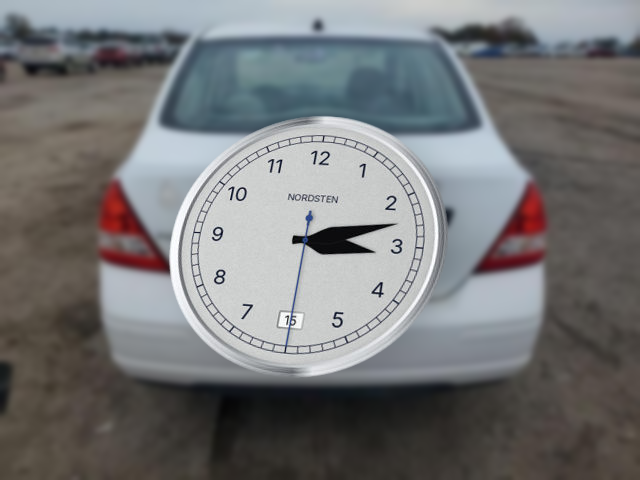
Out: 3h12m30s
